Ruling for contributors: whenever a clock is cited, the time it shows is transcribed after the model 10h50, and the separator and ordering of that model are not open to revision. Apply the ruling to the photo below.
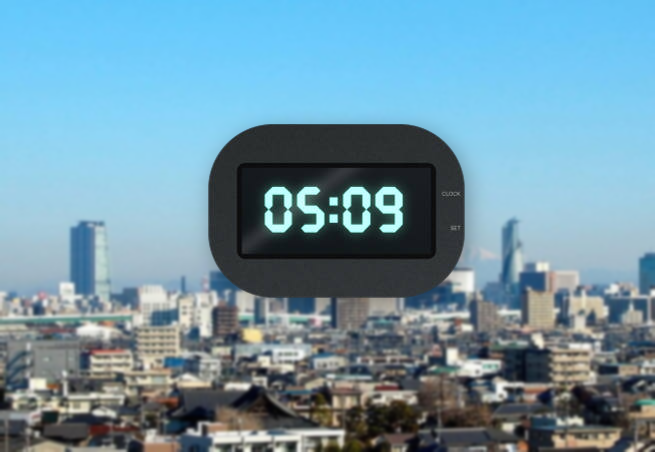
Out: 5h09
